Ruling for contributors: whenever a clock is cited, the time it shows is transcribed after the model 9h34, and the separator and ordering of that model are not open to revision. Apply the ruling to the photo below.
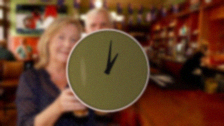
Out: 1h01
